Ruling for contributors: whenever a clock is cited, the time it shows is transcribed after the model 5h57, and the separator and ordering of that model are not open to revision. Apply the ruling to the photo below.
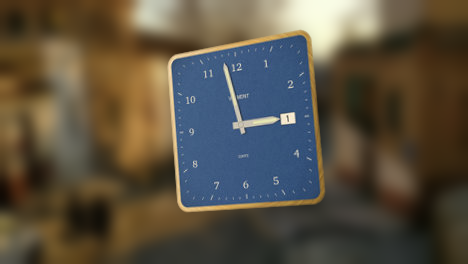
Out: 2h58
